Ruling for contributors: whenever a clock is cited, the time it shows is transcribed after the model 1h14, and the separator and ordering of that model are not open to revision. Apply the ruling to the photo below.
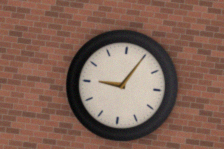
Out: 9h05
